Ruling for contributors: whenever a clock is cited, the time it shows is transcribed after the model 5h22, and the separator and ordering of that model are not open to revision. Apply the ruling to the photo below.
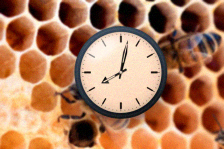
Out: 8h02
